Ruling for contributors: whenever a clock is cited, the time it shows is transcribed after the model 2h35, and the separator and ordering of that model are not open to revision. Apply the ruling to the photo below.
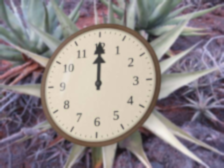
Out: 12h00
